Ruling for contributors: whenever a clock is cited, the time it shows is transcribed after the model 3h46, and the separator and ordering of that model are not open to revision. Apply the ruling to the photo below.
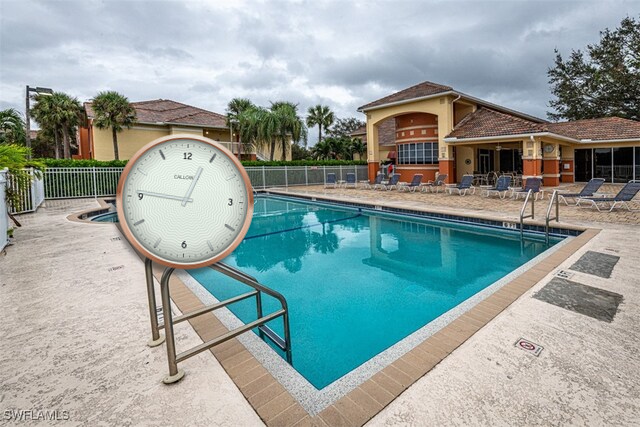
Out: 12h46
